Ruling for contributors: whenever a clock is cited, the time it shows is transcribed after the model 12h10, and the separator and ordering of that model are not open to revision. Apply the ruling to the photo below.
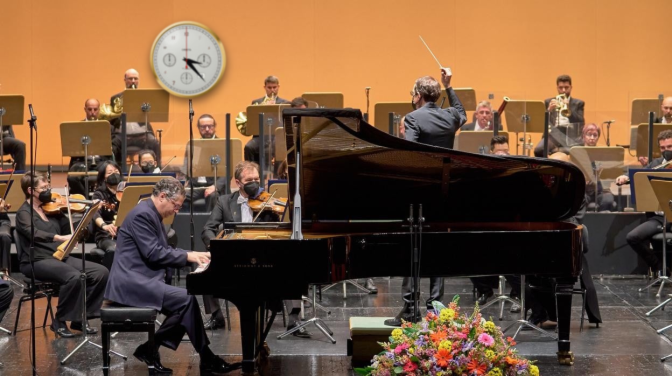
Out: 3h23
